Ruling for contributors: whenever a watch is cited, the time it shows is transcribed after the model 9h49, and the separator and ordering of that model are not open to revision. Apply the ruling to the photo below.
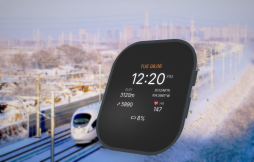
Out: 12h20
